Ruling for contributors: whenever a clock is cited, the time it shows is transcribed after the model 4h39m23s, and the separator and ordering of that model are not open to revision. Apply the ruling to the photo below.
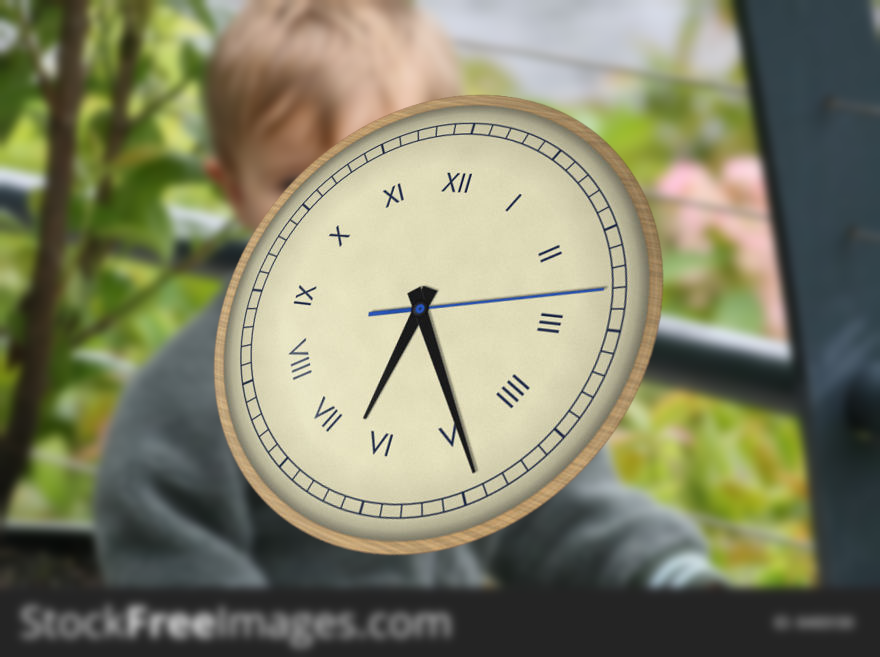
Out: 6h24m13s
